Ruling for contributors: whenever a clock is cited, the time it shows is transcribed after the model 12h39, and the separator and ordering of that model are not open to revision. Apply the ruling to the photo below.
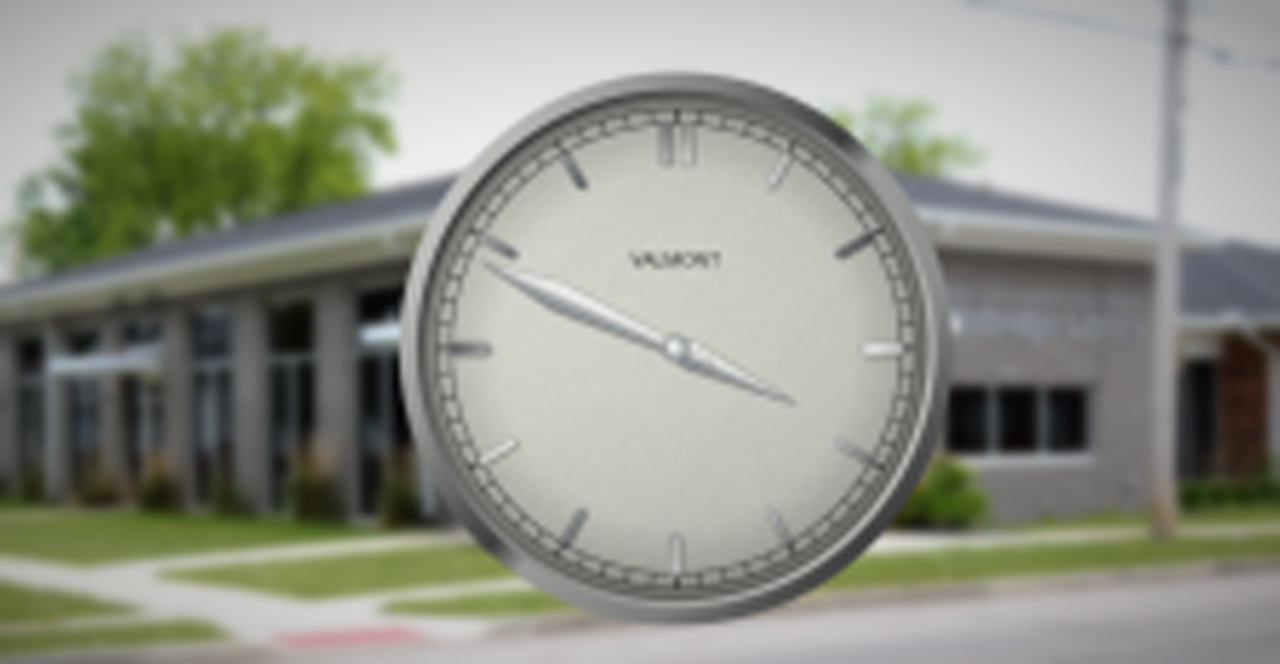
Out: 3h49
